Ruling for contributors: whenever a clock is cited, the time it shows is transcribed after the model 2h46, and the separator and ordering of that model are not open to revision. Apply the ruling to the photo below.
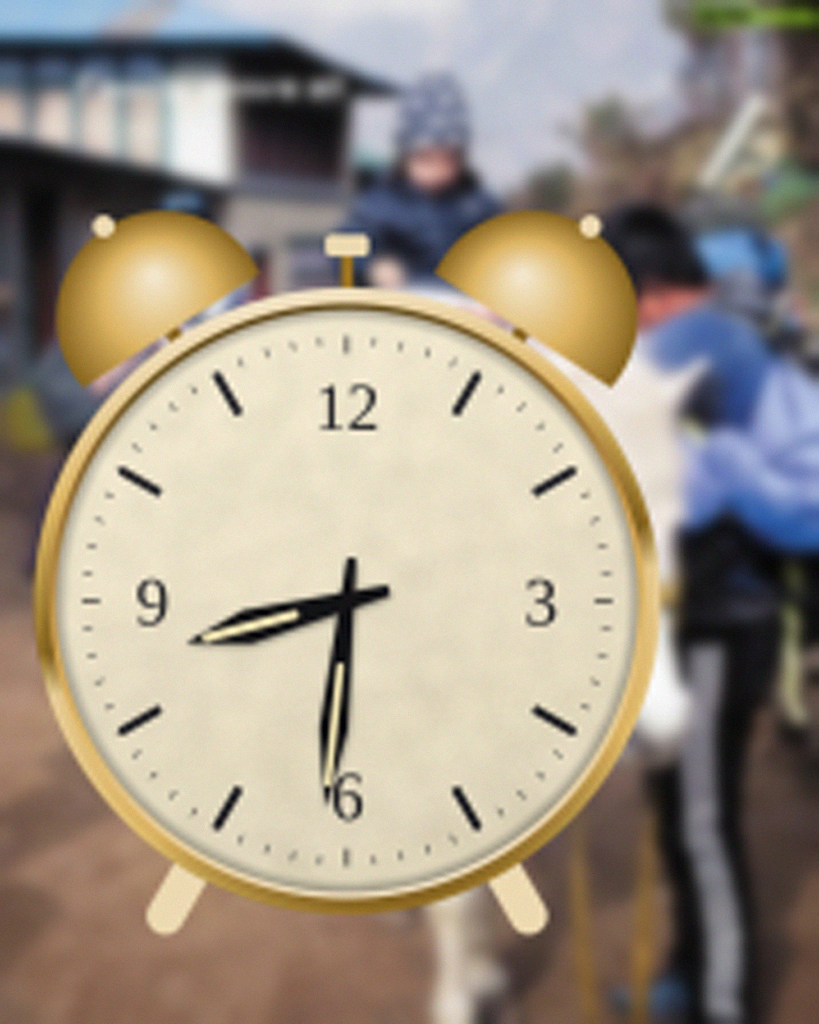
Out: 8h31
